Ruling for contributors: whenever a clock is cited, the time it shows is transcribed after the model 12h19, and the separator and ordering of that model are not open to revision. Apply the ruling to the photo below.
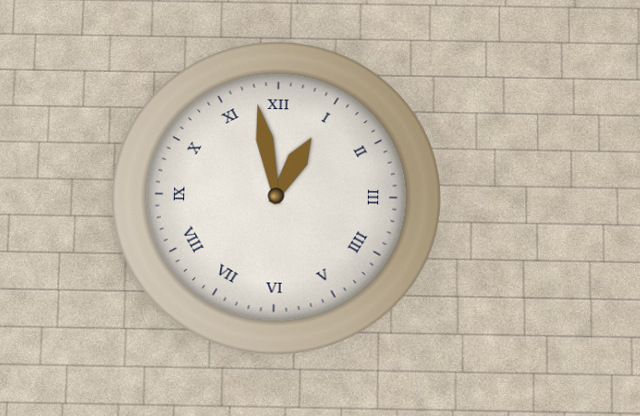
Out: 12h58
